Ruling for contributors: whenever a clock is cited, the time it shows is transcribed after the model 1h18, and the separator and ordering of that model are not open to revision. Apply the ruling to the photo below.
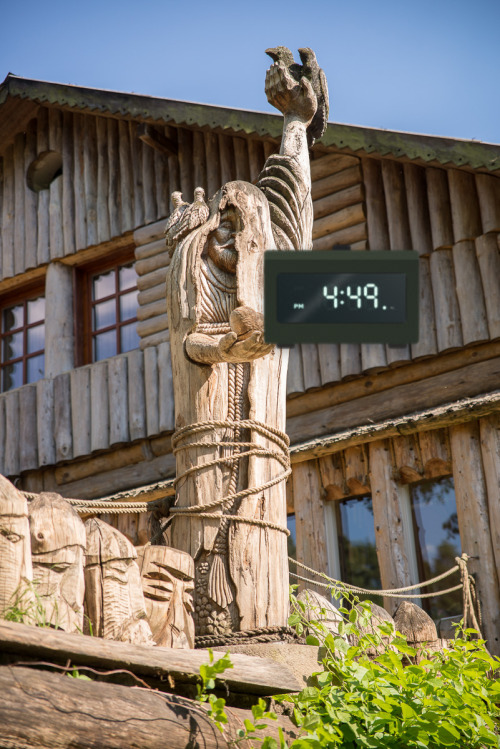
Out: 4h49
